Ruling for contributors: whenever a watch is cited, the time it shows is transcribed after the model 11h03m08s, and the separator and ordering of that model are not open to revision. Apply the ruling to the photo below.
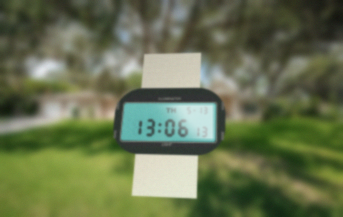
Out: 13h06m13s
